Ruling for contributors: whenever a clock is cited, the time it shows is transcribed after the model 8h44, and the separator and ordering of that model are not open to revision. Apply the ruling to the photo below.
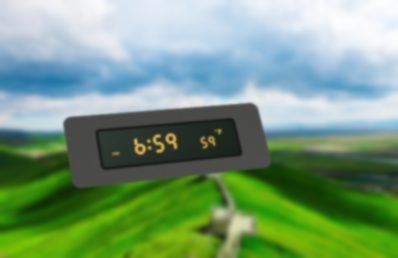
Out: 6h59
